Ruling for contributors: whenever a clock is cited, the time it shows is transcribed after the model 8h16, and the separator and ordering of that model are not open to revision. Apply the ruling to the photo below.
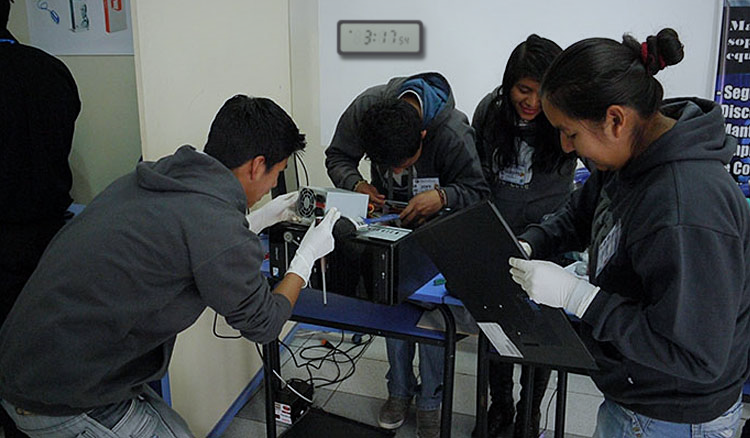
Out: 3h17
